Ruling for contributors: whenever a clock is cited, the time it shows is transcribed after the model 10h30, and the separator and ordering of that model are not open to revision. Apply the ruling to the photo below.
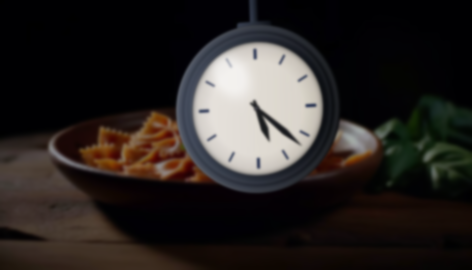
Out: 5h22
